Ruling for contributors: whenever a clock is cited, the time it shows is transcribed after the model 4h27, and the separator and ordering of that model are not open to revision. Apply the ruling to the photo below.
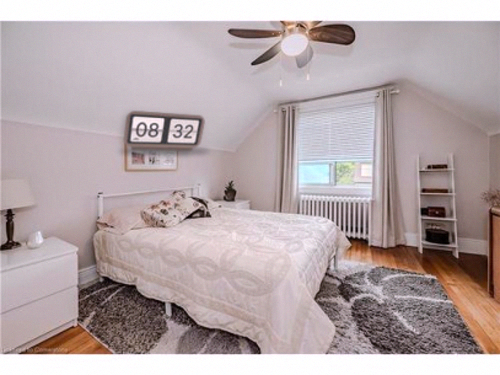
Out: 8h32
